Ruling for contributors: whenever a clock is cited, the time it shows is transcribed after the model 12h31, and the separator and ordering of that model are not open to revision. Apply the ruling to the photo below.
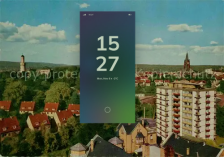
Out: 15h27
